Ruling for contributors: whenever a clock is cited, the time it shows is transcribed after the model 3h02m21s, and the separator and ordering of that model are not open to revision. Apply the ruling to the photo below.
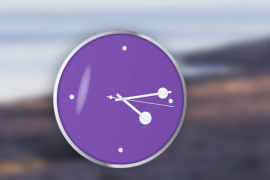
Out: 4h13m16s
